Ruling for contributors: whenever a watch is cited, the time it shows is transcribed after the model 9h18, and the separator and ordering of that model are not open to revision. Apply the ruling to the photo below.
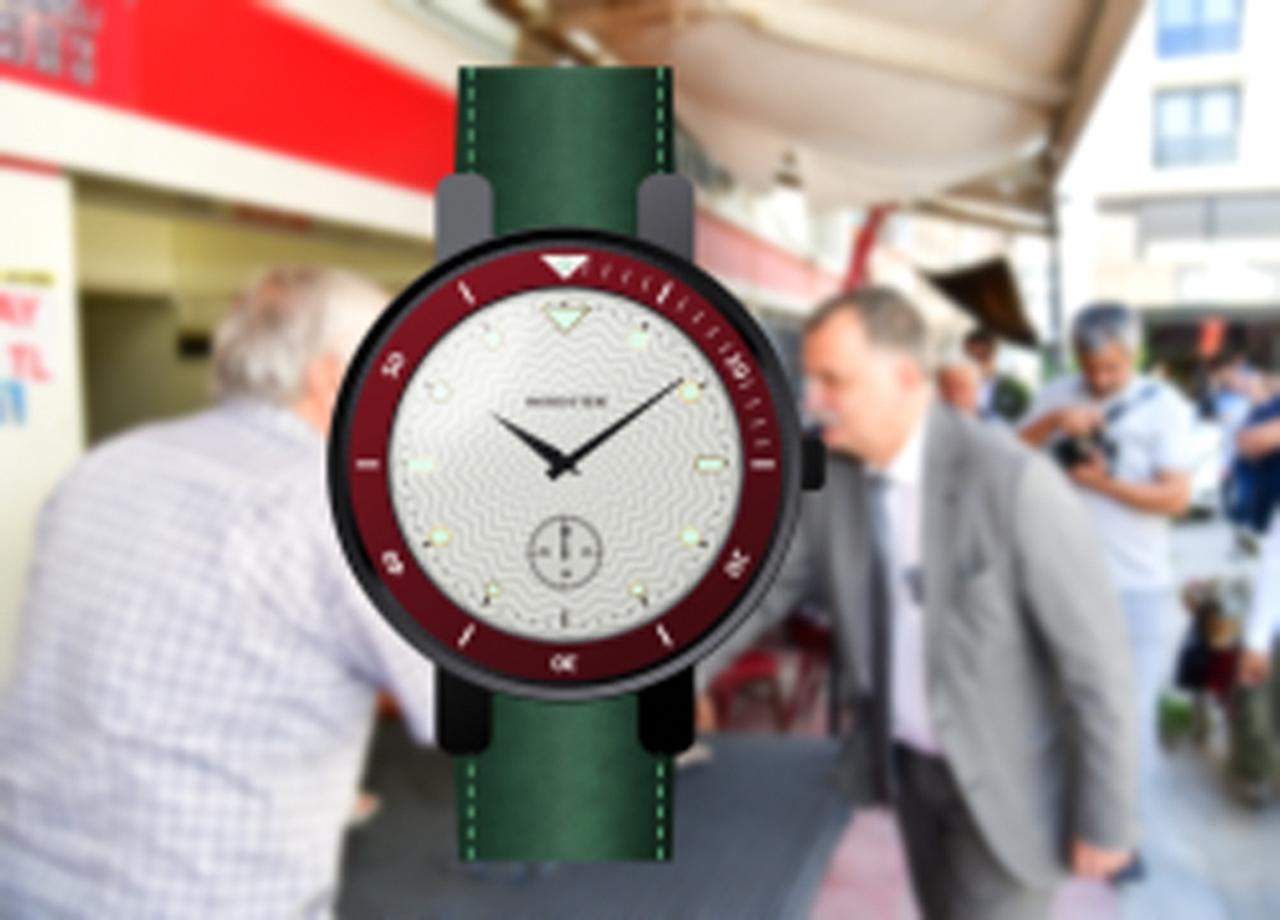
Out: 10h09
